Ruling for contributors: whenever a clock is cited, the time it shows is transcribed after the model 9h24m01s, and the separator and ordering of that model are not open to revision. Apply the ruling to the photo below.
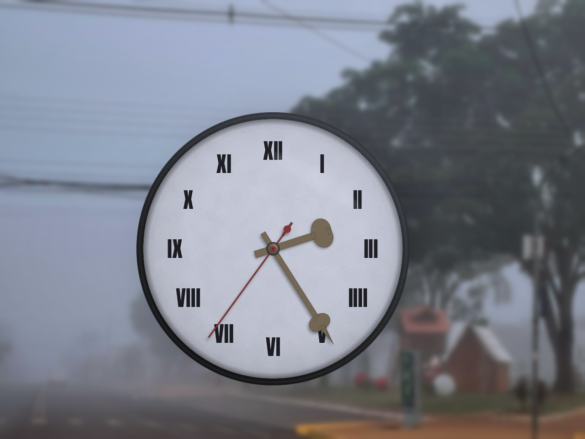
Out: 2h24m36s
